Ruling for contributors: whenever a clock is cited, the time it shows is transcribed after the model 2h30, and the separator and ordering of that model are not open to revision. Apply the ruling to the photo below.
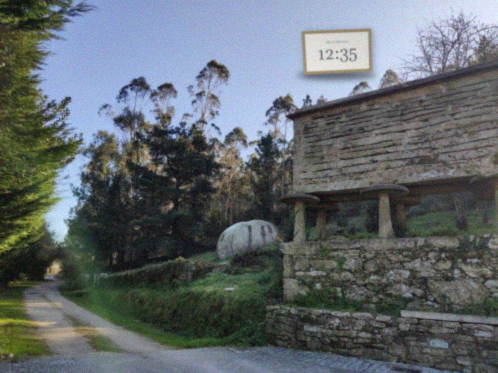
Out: 12h35
